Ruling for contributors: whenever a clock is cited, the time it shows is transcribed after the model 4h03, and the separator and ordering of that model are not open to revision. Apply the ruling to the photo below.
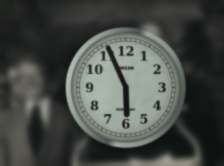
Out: 5h56
